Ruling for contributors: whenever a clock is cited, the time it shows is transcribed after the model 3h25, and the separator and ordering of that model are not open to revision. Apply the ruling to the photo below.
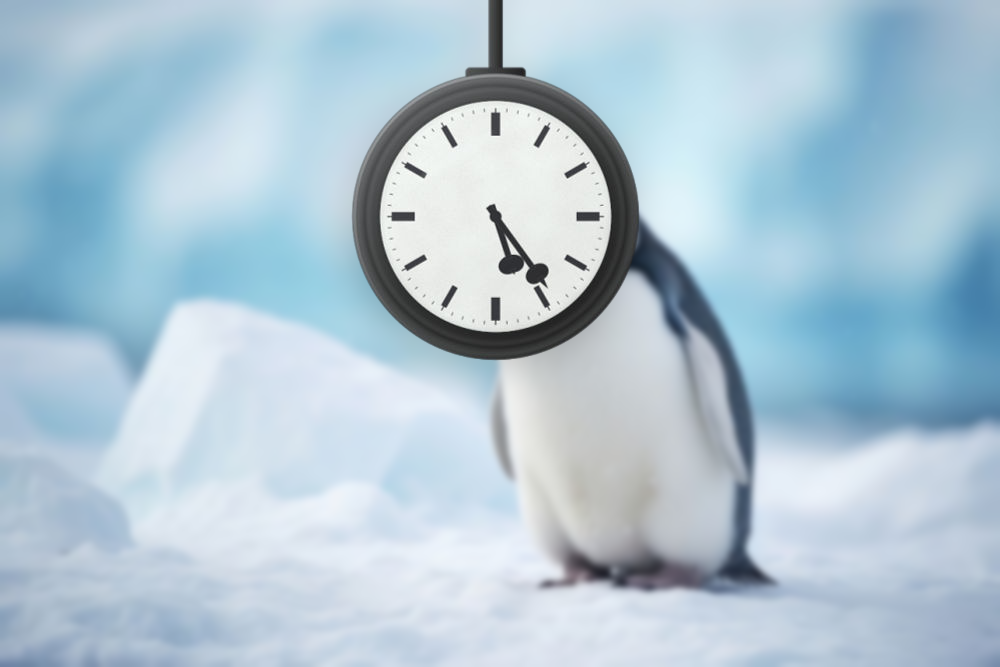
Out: 5h24
